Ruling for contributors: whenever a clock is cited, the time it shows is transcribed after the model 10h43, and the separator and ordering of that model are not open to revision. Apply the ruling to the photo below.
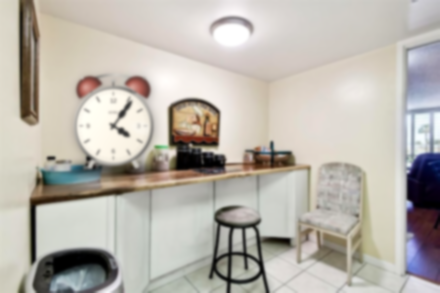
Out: 4h06
